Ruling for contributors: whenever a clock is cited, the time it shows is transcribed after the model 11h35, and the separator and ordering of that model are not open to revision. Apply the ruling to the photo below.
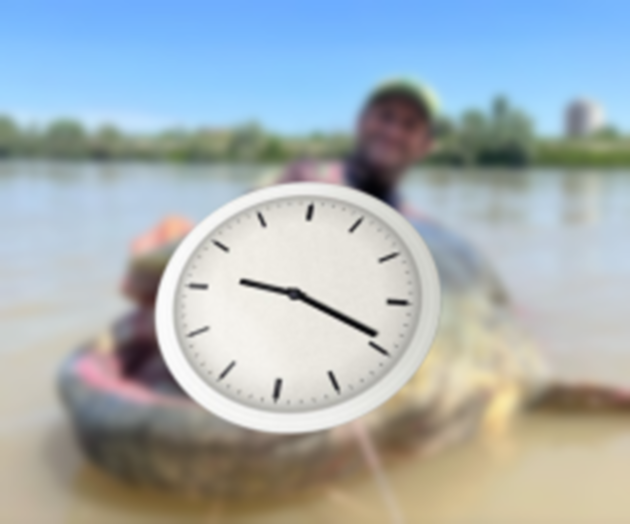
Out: 9h19
